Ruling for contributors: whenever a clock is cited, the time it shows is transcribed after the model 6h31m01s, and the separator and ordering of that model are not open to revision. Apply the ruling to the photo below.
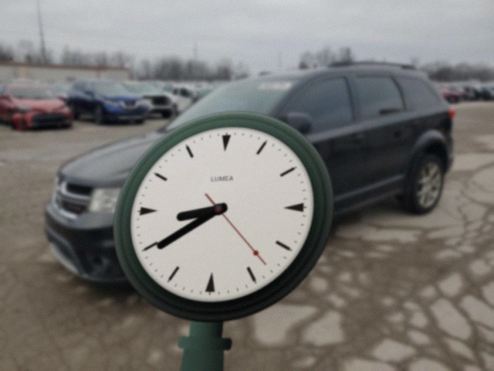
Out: 8h39m23s
